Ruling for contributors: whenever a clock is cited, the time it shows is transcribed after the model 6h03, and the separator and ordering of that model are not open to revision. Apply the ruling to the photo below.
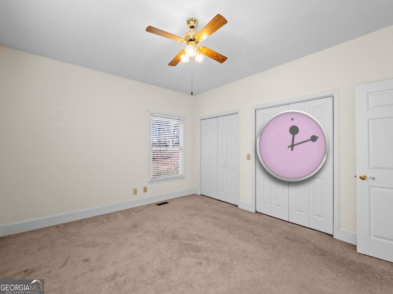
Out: 12h12
